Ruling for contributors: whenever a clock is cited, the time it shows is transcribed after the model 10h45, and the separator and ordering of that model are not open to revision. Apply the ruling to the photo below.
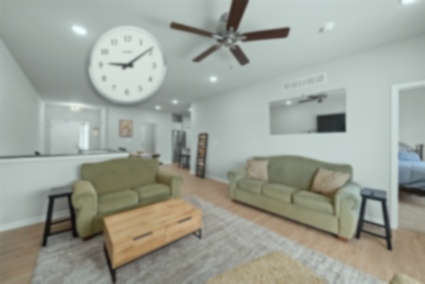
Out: 9h09
